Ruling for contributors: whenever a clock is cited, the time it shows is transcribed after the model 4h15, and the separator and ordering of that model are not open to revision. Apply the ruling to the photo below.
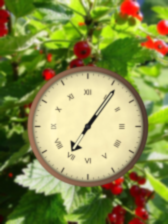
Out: 7h06
